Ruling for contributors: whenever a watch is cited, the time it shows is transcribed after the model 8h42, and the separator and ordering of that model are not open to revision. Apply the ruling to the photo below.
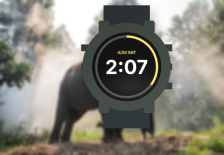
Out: 2h07
